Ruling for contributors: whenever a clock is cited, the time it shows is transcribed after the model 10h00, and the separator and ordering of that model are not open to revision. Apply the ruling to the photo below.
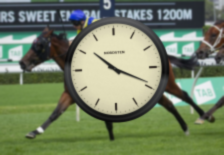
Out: 10h19
